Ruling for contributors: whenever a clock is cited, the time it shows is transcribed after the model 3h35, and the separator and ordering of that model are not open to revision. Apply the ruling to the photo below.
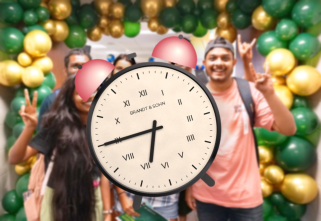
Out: 6h45
